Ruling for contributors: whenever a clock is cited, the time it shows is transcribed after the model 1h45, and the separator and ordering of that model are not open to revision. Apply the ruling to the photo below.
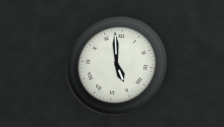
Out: 4h58
